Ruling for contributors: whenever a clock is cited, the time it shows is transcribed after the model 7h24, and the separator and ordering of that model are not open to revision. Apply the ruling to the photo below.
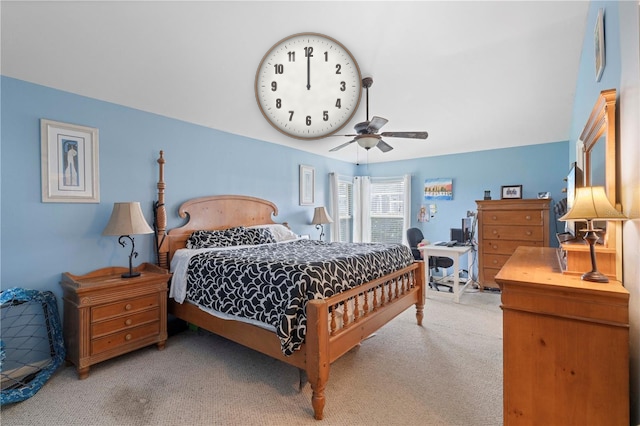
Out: 12h00
